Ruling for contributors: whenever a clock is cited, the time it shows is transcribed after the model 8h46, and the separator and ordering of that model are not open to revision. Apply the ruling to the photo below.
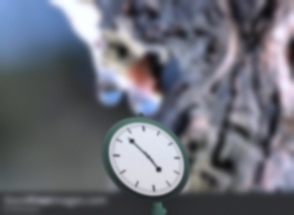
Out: 4h53
